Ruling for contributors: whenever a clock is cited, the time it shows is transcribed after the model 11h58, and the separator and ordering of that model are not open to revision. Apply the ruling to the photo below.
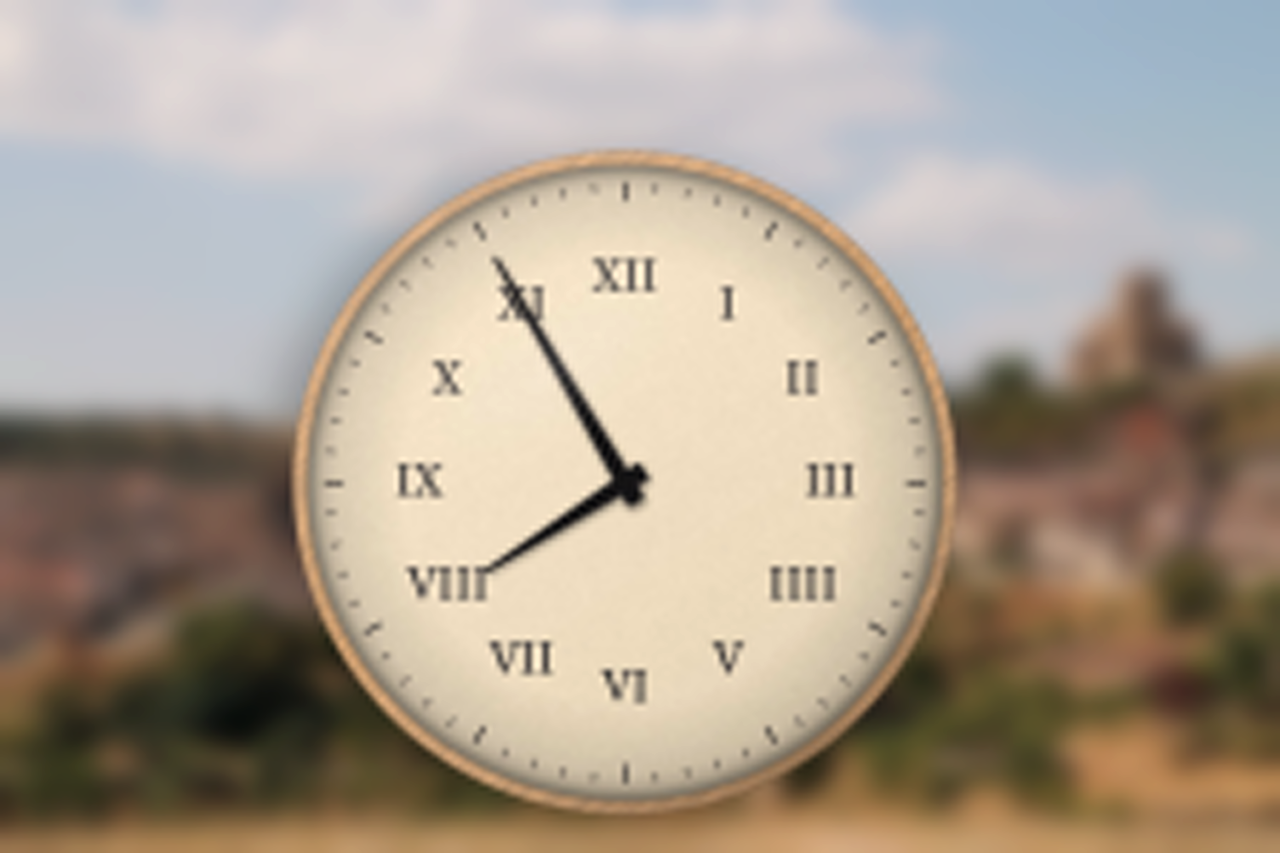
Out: 7h55
